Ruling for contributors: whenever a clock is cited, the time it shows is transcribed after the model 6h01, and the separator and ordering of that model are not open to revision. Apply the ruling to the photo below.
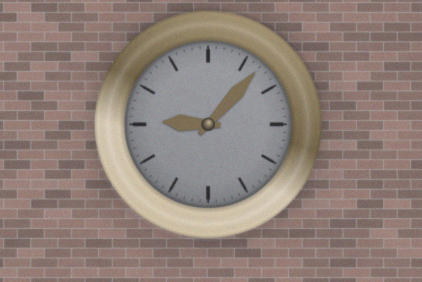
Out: 9h07
